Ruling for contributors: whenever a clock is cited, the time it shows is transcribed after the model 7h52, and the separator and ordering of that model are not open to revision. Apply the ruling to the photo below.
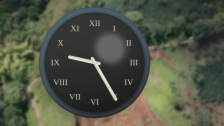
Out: 9h25
